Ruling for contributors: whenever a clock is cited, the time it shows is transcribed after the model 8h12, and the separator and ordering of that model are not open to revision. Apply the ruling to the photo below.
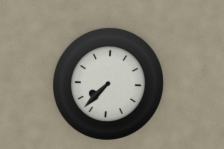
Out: 7h37
